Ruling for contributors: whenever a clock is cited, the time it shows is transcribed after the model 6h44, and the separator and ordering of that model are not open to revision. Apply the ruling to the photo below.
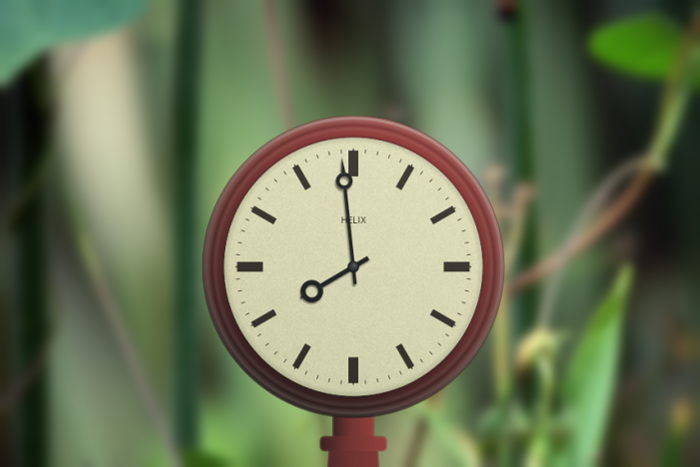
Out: 7h59
